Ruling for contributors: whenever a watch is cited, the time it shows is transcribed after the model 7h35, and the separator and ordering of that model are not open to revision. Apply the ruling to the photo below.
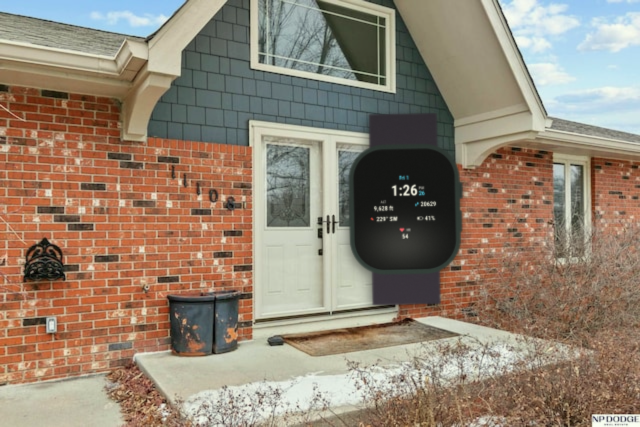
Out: 1h26
